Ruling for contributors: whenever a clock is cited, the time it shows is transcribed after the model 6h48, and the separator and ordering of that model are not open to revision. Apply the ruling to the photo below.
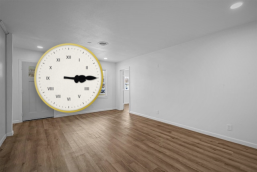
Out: 3h15
